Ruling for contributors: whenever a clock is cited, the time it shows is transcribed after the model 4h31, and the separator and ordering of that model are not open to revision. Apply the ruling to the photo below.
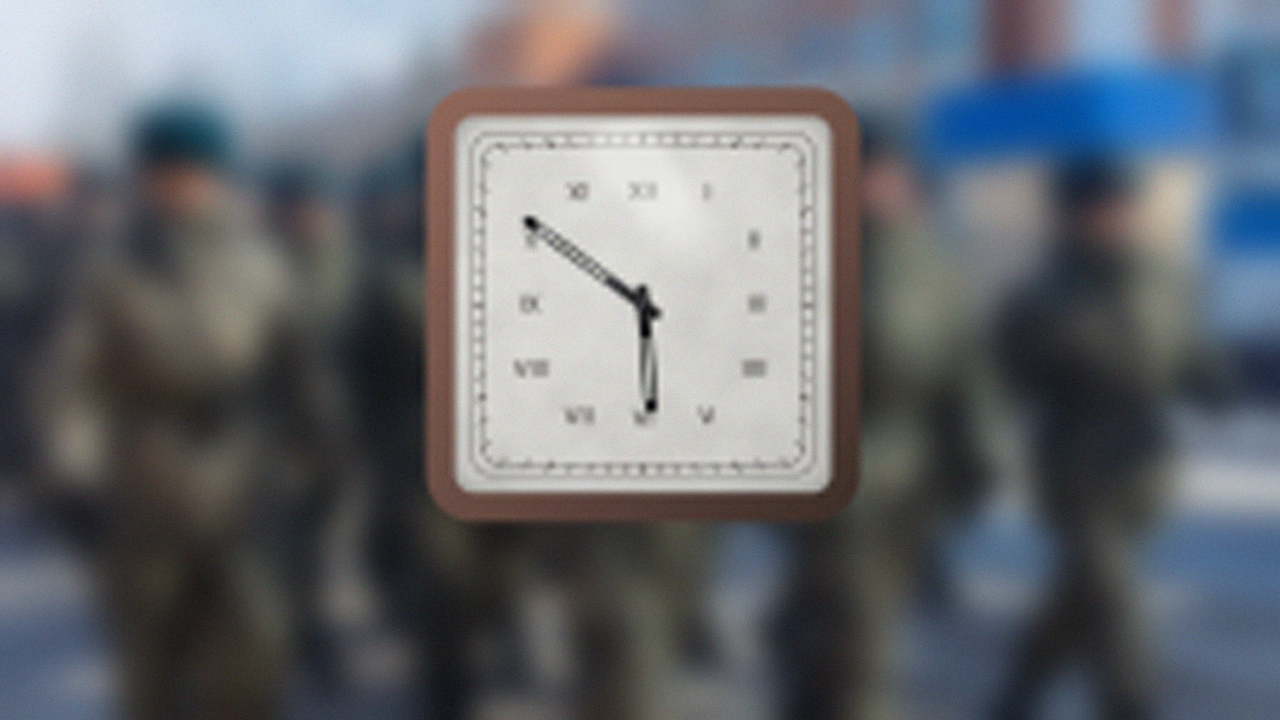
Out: 5h51
